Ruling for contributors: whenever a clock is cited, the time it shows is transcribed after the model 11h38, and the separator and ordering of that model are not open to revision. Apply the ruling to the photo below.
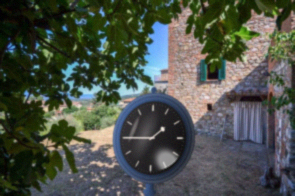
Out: 1h45
